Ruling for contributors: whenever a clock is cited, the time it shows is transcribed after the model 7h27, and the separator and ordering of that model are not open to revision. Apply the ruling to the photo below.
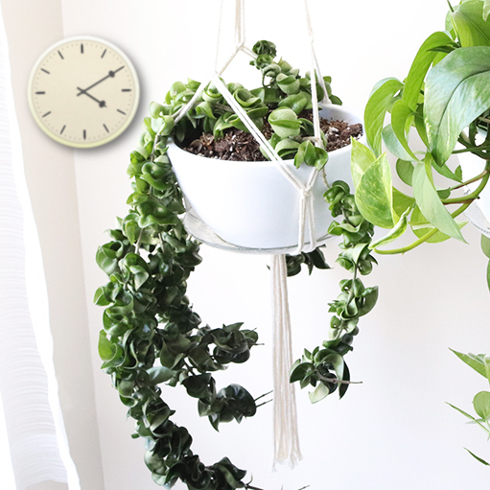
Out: 4h10
